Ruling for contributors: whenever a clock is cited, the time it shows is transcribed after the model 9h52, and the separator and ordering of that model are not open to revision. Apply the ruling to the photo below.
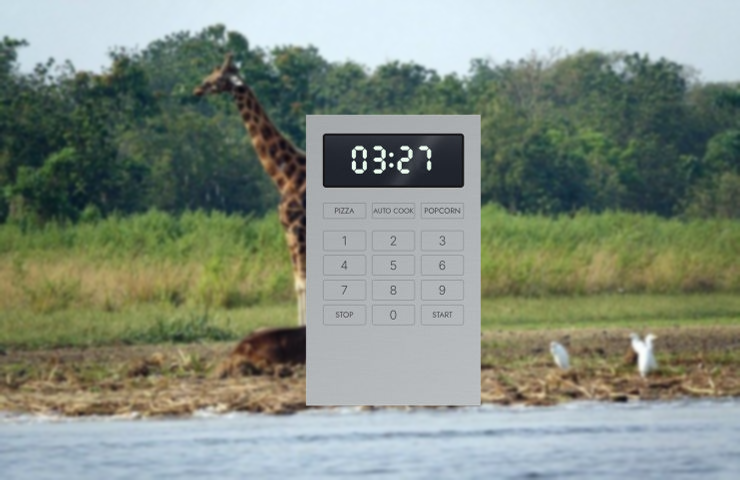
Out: 3h27
